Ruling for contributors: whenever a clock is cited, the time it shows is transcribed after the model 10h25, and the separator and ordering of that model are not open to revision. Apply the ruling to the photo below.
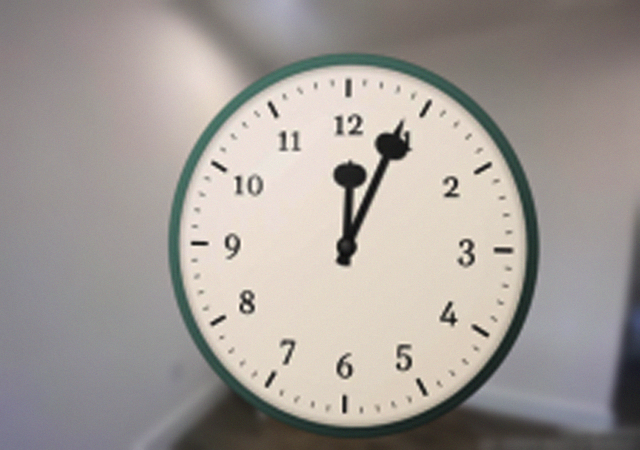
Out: 12h04
